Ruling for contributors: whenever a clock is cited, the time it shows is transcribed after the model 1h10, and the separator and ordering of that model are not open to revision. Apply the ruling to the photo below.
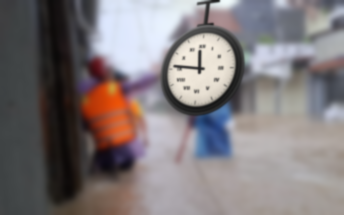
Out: 11h46
